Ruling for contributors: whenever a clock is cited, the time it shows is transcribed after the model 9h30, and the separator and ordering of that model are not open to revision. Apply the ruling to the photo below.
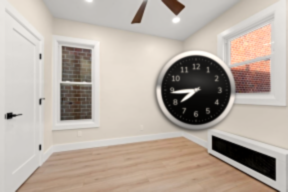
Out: 7h44
